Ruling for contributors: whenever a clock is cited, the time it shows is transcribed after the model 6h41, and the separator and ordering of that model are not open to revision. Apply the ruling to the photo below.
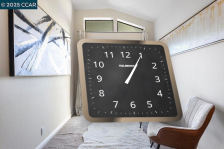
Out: 1h05
